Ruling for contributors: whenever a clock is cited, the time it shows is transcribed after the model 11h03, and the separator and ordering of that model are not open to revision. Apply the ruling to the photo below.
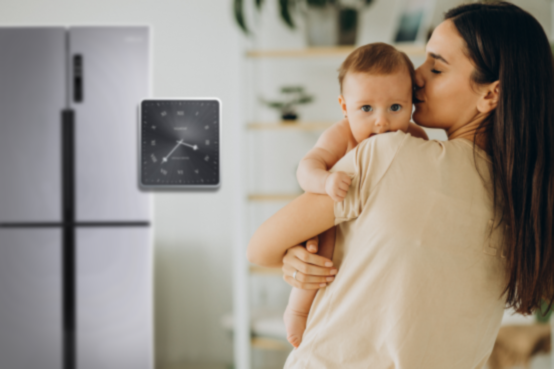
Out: 3h37
